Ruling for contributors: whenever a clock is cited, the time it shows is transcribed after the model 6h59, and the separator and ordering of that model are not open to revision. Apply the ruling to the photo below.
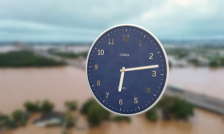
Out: 6h13
